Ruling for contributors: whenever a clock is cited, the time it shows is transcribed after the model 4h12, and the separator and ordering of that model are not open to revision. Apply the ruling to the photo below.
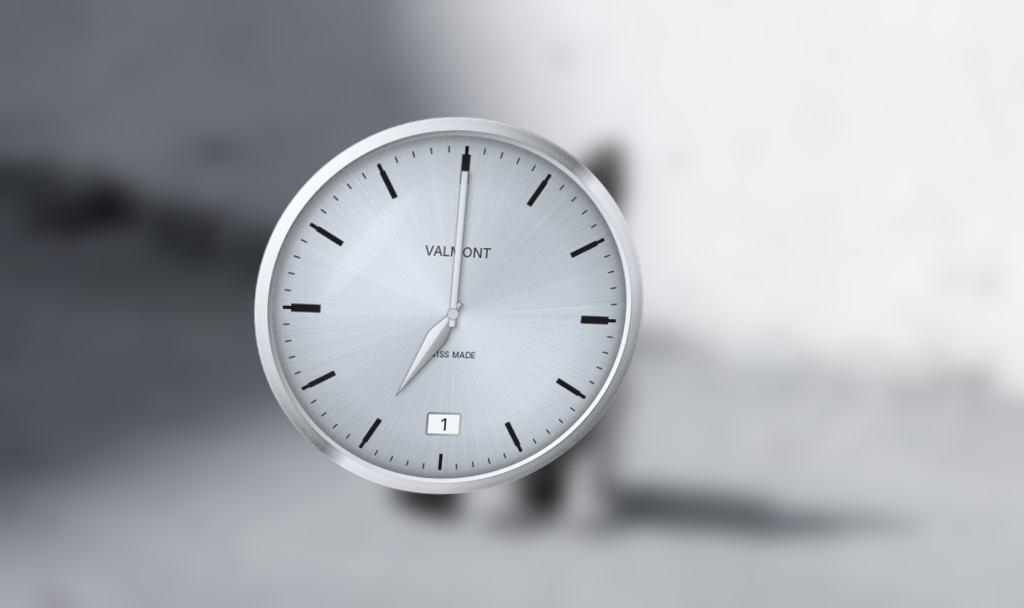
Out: 7h00
